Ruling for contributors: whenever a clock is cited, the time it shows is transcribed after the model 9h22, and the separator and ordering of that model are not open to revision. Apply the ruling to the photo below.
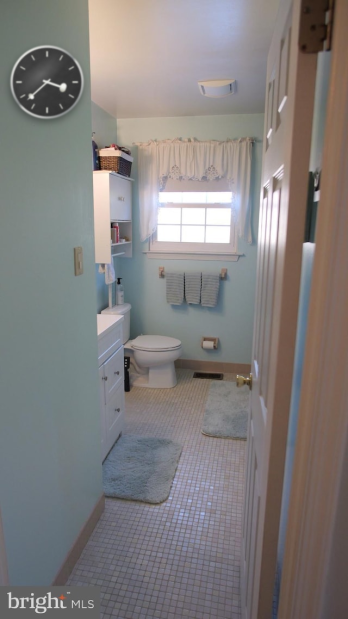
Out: 3h38
